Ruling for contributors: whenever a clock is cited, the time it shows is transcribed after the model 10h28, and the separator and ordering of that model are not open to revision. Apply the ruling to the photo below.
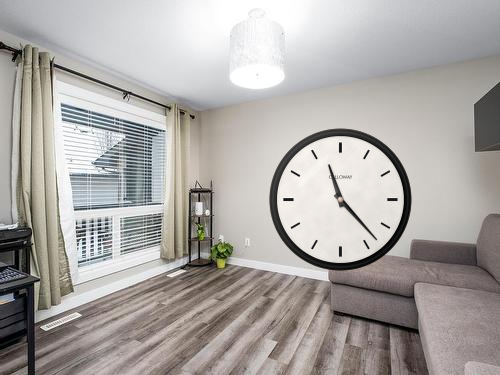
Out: 11h23
